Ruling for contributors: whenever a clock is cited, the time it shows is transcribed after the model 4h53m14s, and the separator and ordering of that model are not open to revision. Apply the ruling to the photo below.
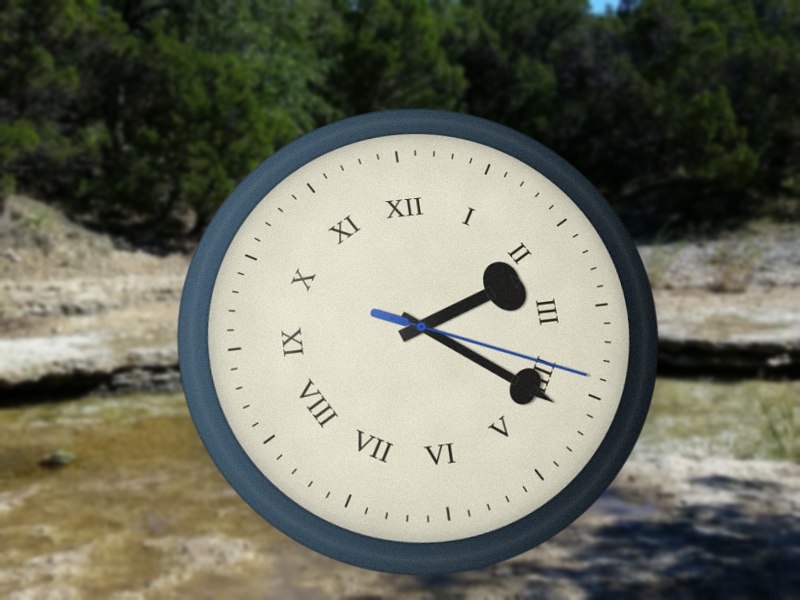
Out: 2h21m19s
